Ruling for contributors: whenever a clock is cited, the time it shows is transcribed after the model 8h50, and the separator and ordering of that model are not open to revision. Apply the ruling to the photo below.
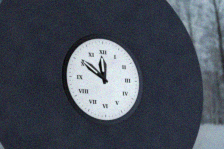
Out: 11h51
